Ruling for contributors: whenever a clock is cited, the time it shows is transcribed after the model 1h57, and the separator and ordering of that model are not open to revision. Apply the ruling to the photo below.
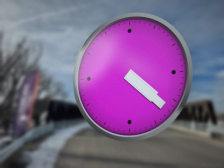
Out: 4h22
